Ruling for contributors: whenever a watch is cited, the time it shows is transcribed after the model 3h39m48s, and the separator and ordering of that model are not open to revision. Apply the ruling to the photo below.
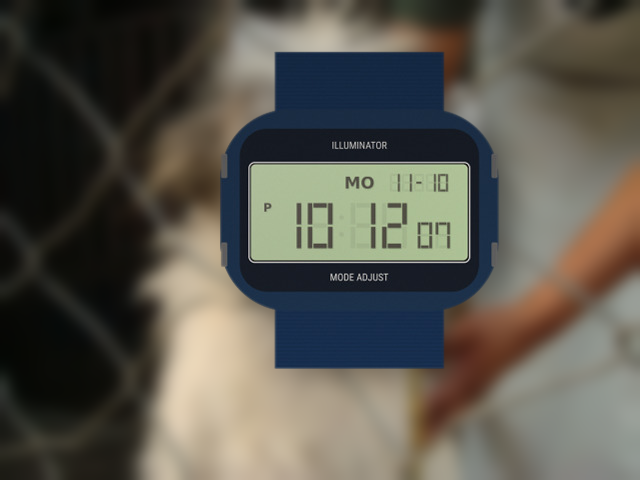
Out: 10h12m07s
